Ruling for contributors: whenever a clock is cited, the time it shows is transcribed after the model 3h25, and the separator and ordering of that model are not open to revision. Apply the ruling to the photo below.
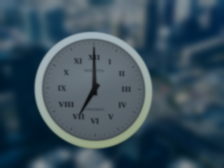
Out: 7h00
